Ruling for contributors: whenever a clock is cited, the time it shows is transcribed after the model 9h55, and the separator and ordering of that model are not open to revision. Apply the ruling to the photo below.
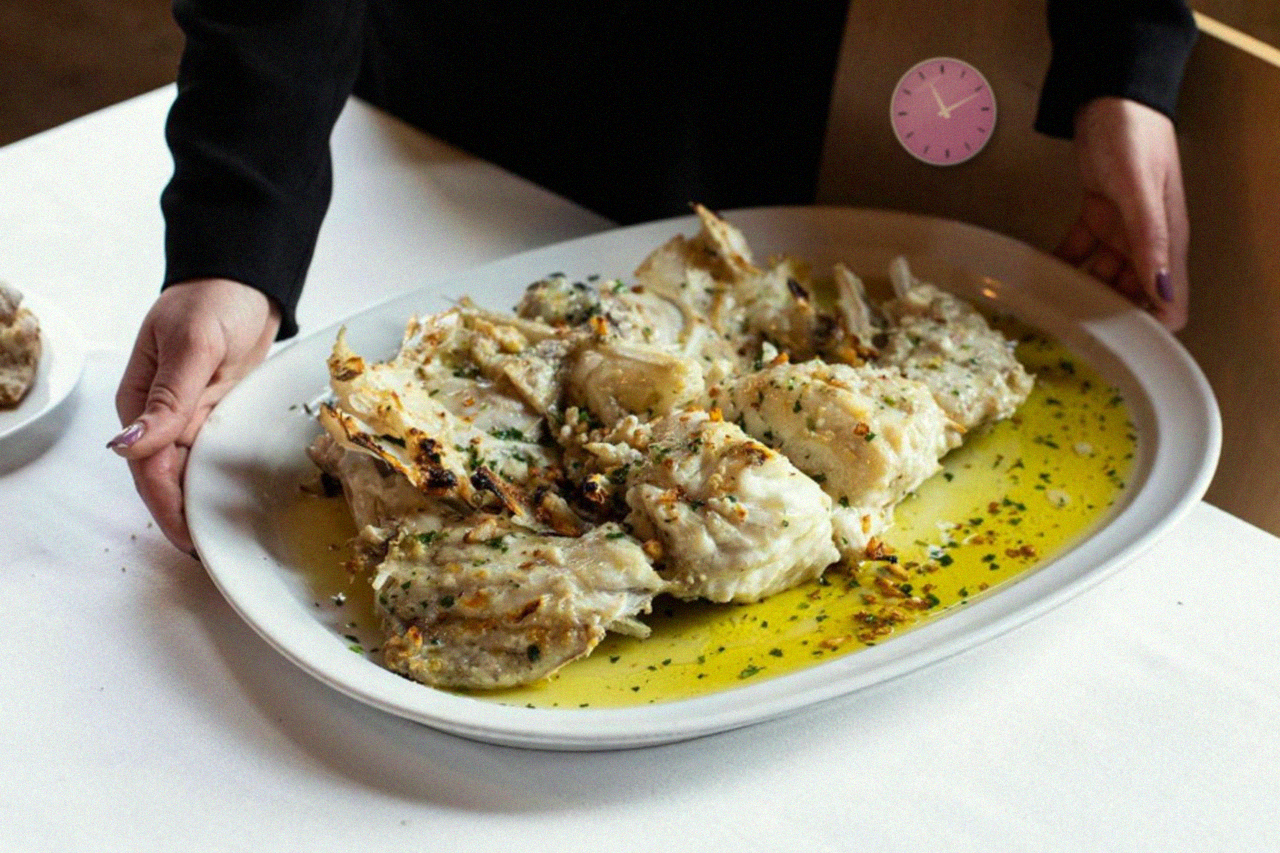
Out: 11h11
